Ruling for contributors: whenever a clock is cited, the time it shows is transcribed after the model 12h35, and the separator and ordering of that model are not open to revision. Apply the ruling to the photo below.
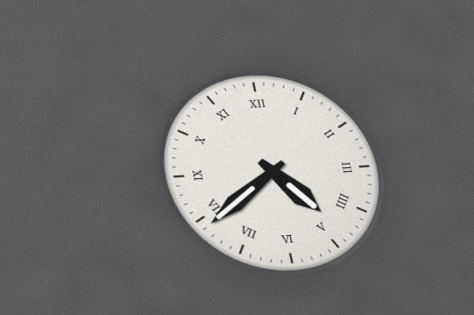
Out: 4h39
